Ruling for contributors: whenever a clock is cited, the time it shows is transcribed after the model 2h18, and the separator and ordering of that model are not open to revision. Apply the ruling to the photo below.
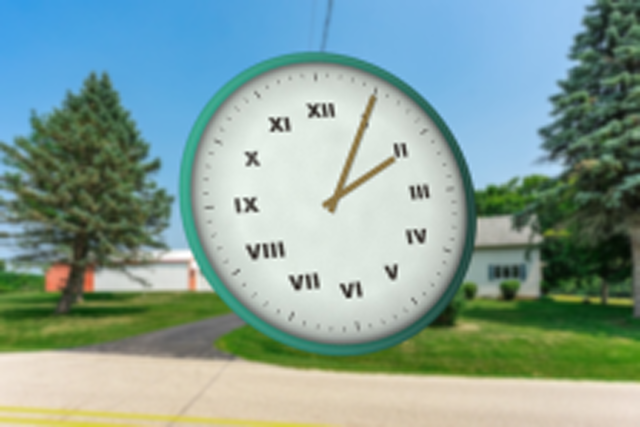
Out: 2h05
